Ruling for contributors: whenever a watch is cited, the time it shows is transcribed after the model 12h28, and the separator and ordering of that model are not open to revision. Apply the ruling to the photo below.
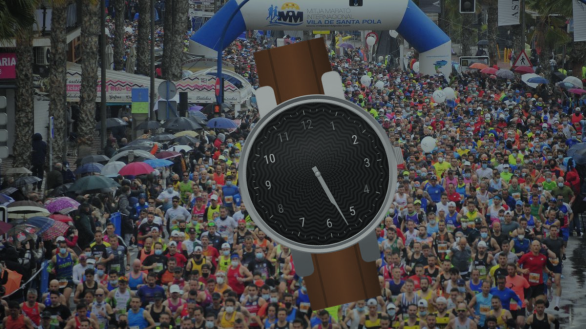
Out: 5h27
